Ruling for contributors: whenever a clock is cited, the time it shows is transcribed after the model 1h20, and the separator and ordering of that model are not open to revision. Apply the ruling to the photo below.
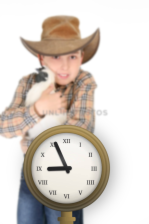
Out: 8h56
